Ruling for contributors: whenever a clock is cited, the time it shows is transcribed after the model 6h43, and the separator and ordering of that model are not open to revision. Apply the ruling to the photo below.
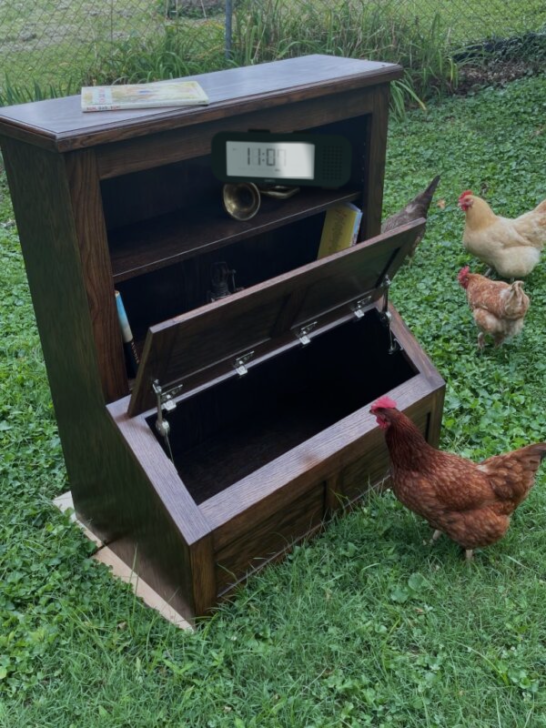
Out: 11h07
